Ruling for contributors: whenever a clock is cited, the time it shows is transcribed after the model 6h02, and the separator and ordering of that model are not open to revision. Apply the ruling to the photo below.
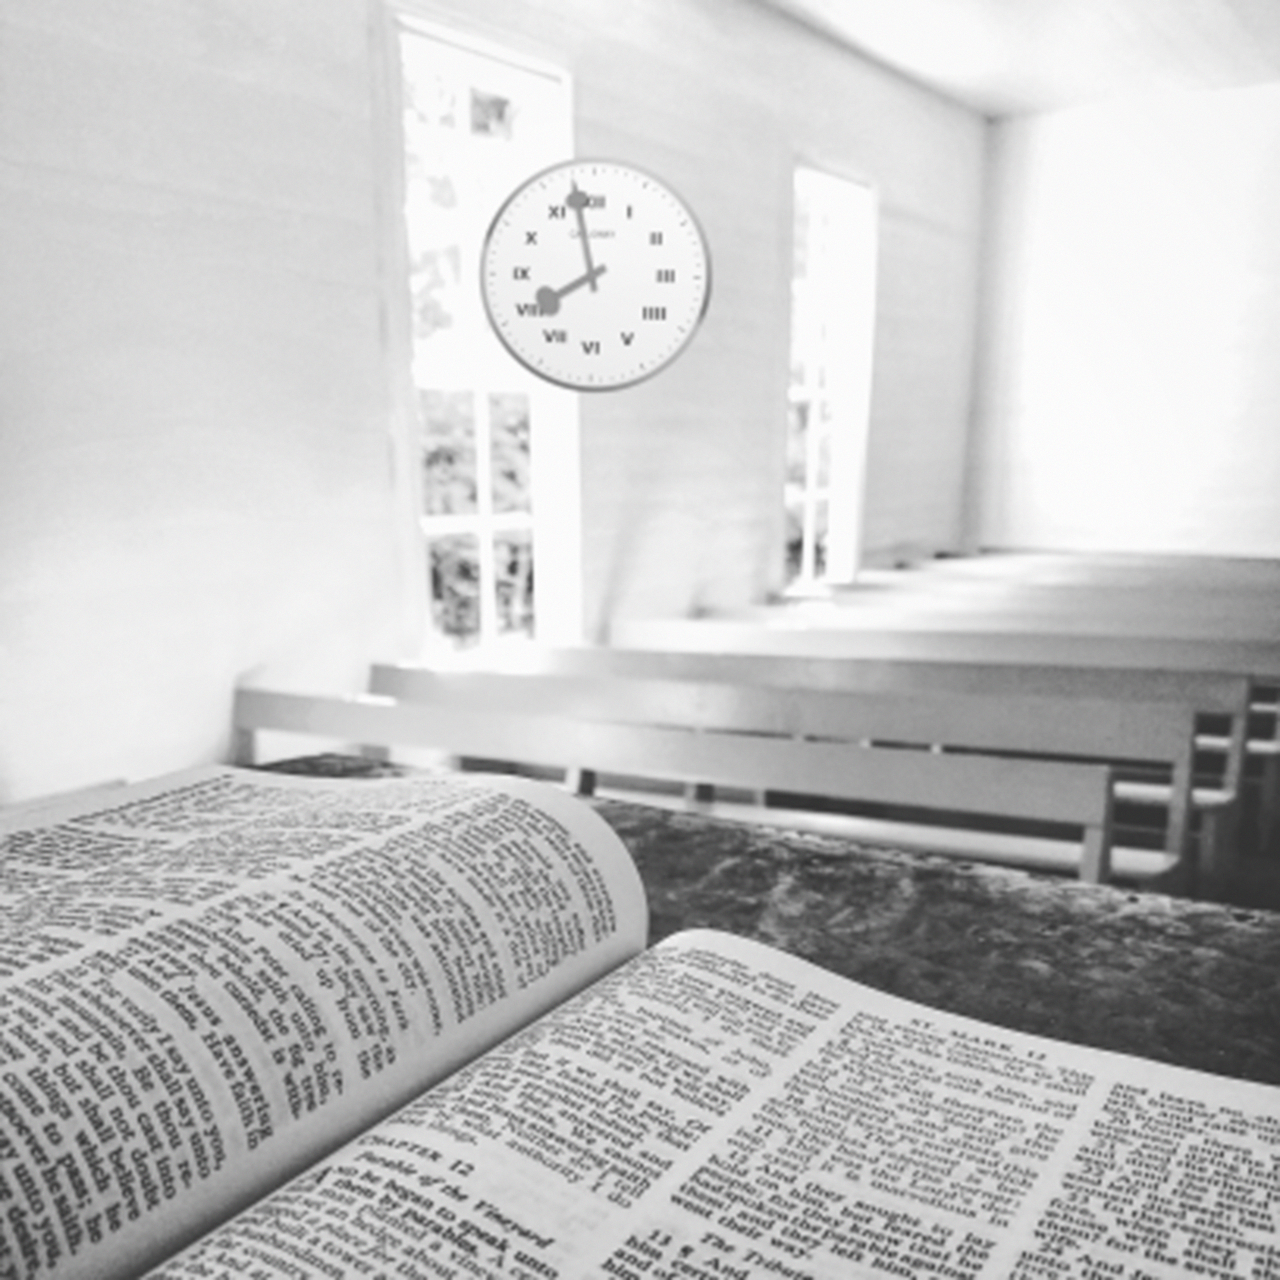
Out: 7h58
